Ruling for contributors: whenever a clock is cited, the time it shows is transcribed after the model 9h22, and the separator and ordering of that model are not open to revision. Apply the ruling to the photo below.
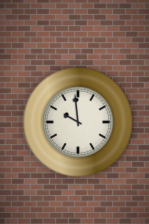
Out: 9h59
